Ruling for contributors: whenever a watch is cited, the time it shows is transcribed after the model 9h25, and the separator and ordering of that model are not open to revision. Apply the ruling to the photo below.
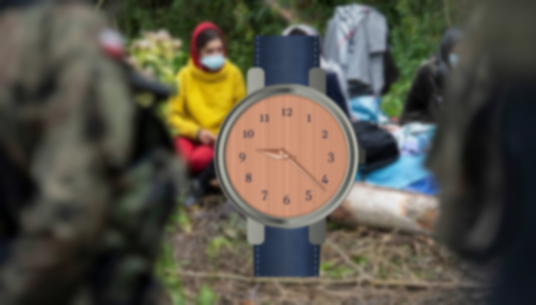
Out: 9h22
